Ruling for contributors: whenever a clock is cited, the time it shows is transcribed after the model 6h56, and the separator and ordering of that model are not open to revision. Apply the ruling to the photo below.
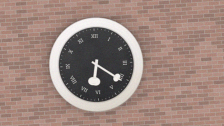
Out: 6h21
